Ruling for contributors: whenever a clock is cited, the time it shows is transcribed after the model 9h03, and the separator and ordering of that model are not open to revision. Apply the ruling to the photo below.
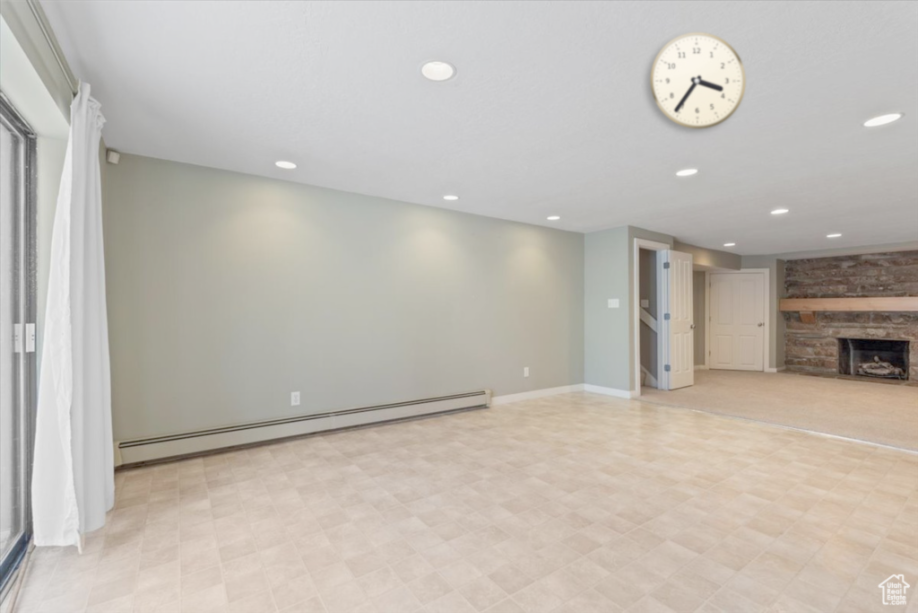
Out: 3h36
